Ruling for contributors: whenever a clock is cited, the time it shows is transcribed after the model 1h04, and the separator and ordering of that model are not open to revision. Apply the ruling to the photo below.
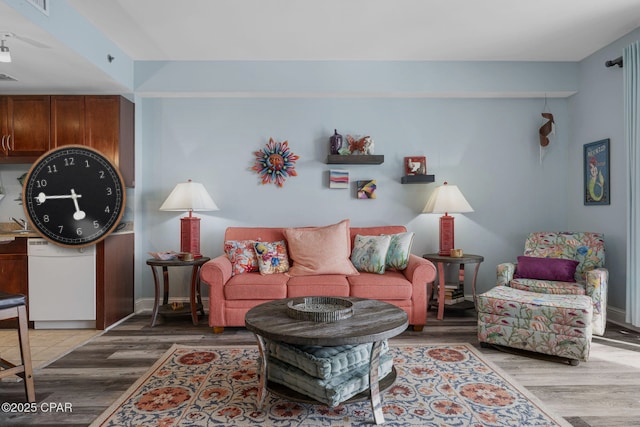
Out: 5h46
